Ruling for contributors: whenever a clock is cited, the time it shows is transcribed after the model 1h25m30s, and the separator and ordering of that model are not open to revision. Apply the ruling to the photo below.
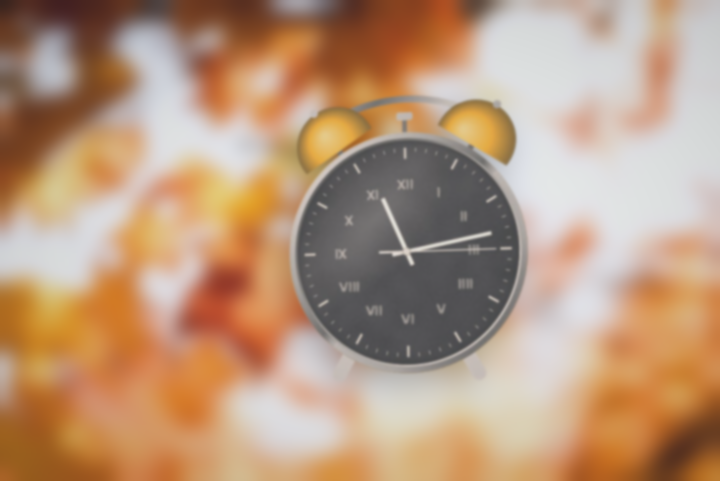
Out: 11h13m15s
